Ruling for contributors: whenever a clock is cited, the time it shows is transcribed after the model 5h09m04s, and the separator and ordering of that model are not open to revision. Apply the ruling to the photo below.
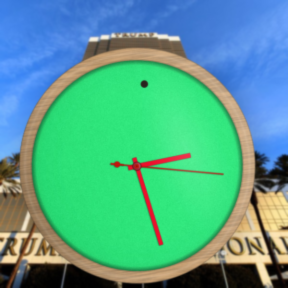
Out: 2h26m15s
